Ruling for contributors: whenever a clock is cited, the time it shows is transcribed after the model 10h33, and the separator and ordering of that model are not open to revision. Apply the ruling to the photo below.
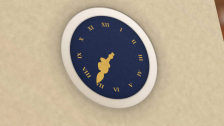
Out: 7h36
